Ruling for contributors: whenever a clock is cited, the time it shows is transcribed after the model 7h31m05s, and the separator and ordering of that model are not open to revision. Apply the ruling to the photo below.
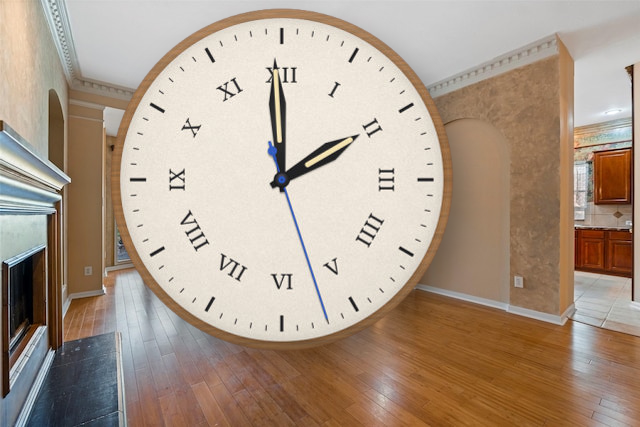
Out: 1h59m27s
